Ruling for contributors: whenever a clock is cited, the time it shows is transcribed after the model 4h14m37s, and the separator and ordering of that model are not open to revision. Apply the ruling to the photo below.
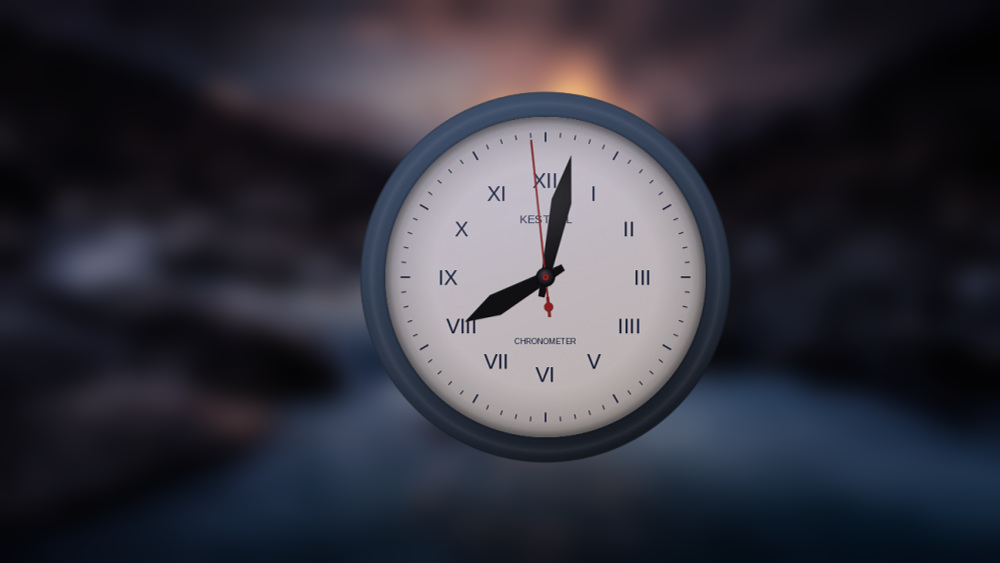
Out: 8h01m59s
